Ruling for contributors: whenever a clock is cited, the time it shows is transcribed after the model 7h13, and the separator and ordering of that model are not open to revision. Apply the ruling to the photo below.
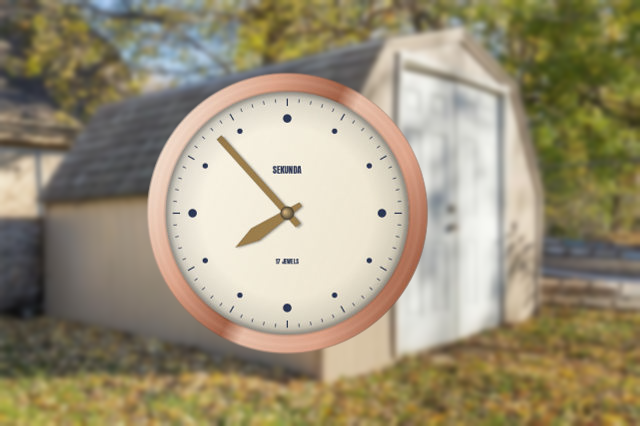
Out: 7h53
